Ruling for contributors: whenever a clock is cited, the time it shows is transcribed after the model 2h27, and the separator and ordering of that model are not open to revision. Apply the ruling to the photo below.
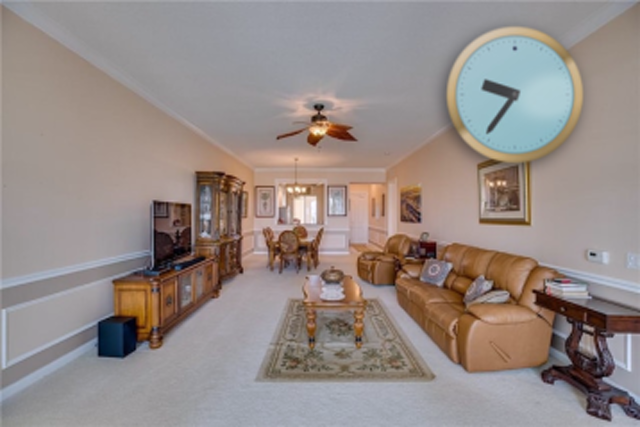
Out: 9h36
